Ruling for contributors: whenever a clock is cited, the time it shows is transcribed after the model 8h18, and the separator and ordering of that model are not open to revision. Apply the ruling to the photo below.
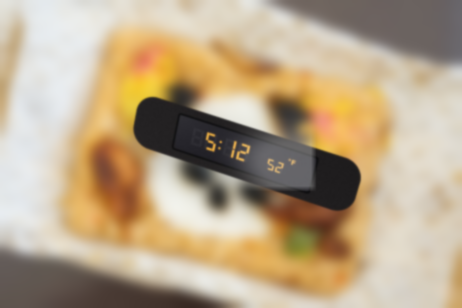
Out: 5h12
